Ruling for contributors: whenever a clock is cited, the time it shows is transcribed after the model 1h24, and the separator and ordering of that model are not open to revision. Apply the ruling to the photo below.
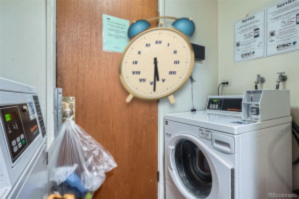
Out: 5h29
